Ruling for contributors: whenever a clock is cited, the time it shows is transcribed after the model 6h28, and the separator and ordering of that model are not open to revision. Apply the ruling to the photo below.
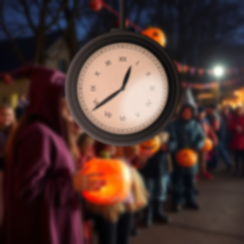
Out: 12h39
